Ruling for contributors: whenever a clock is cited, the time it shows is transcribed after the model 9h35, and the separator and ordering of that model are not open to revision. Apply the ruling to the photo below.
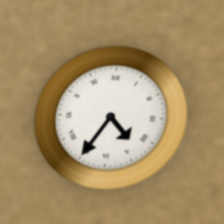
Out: 4h35
